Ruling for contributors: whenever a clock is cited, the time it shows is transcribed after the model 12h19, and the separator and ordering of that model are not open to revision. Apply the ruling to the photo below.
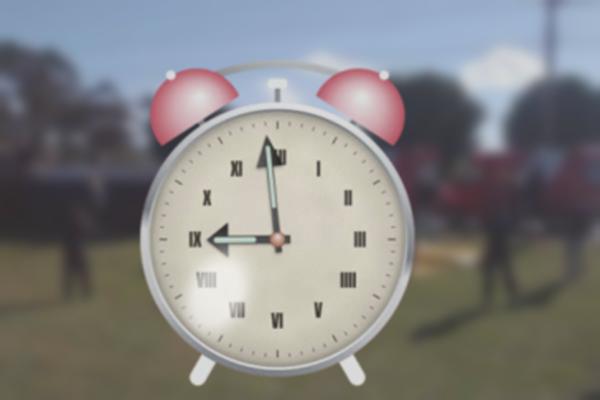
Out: 8h59
